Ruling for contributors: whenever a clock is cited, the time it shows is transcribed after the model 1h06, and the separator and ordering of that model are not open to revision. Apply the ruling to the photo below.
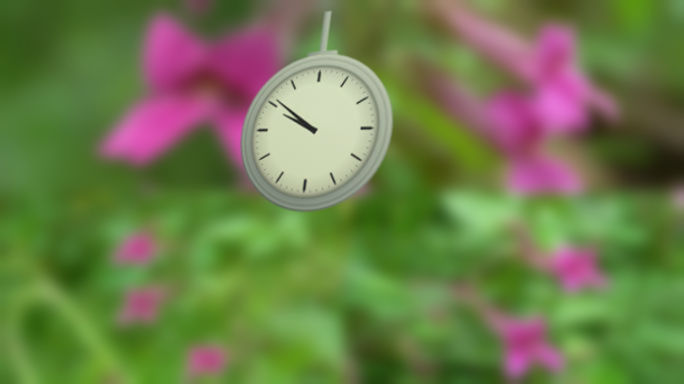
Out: 9h51
